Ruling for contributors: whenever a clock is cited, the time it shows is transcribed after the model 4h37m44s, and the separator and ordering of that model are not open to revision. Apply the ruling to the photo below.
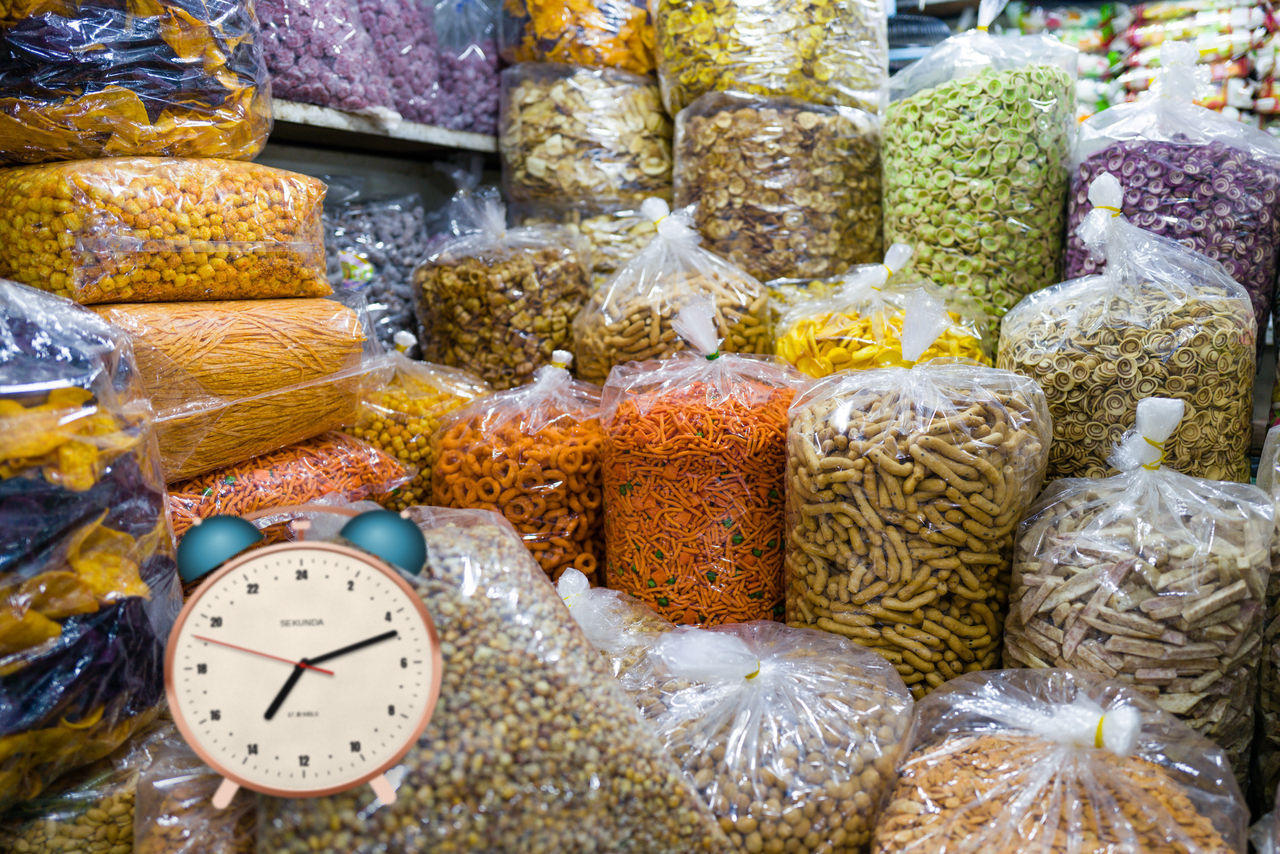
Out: 14h11m48s
